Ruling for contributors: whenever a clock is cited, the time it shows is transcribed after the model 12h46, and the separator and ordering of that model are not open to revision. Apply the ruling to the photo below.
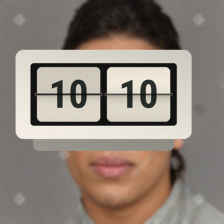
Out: 10h10
